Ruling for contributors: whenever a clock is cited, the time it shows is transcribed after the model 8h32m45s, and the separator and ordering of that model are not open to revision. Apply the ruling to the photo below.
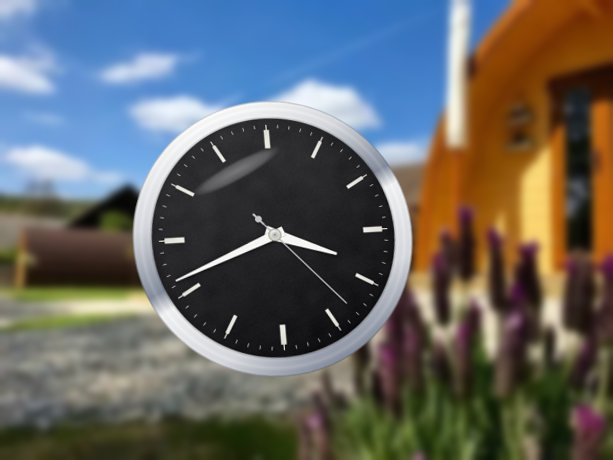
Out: 3h41m23s
